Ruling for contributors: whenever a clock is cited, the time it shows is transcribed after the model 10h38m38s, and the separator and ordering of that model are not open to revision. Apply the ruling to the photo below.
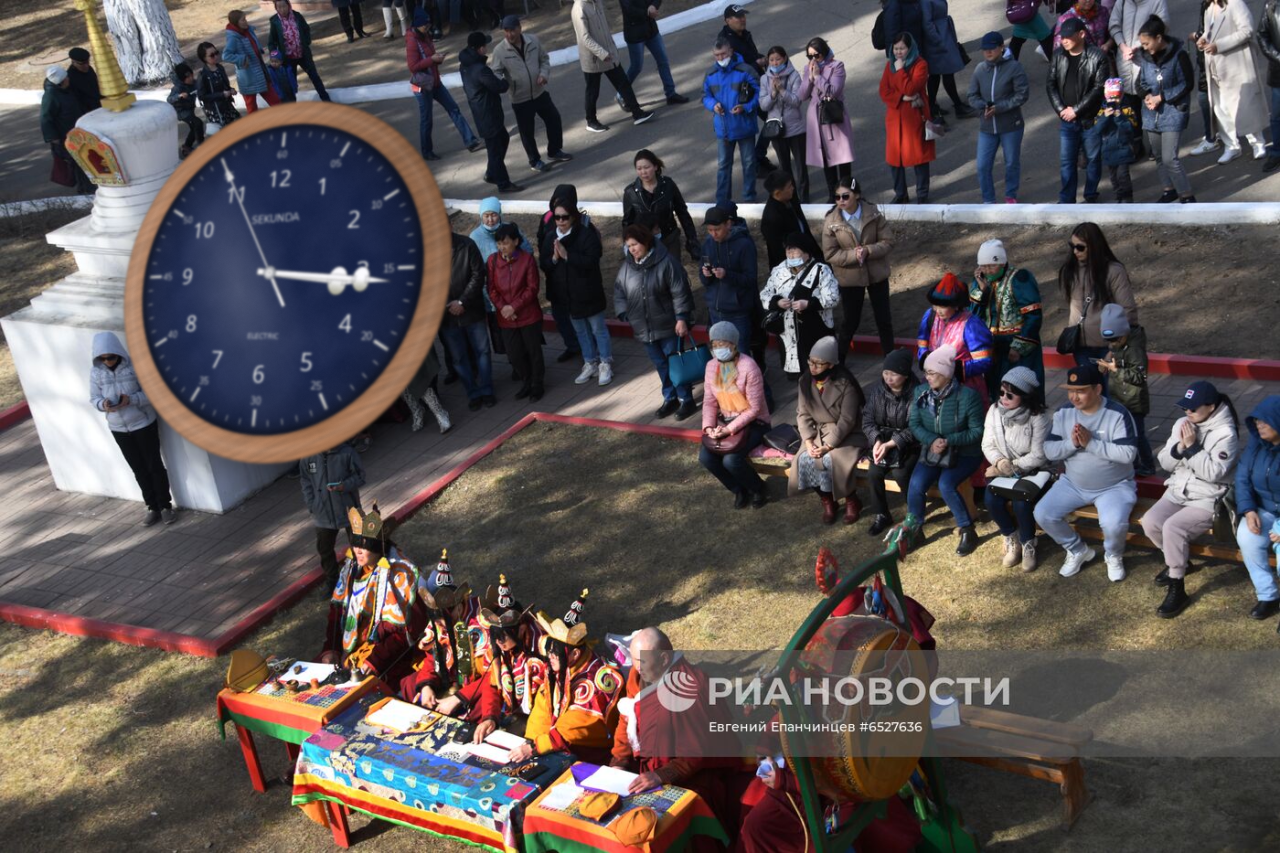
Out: 3h15m55s
